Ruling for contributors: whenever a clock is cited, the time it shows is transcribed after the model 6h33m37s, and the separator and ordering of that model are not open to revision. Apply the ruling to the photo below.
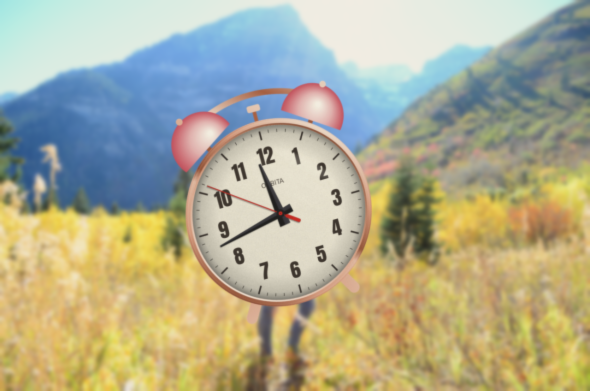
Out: 11h42m51s
